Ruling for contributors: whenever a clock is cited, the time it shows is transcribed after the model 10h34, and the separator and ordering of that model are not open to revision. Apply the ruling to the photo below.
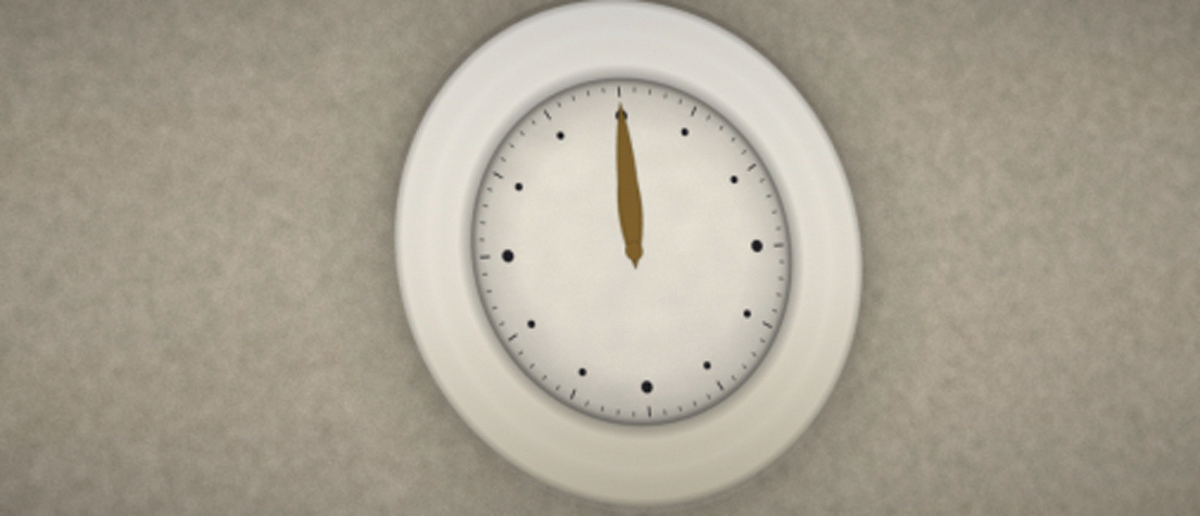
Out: 12h00
